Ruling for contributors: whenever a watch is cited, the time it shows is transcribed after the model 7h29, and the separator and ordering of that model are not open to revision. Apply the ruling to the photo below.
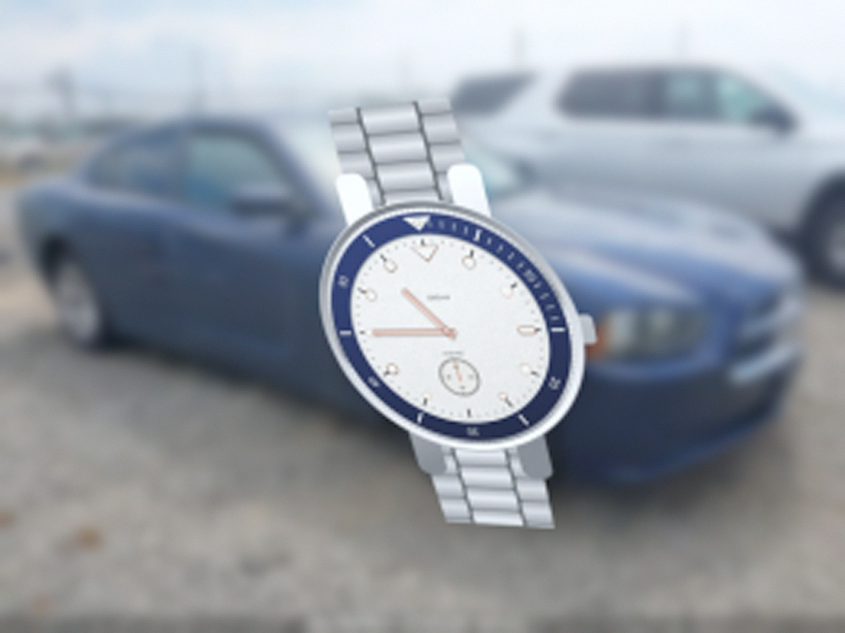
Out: 10h45
